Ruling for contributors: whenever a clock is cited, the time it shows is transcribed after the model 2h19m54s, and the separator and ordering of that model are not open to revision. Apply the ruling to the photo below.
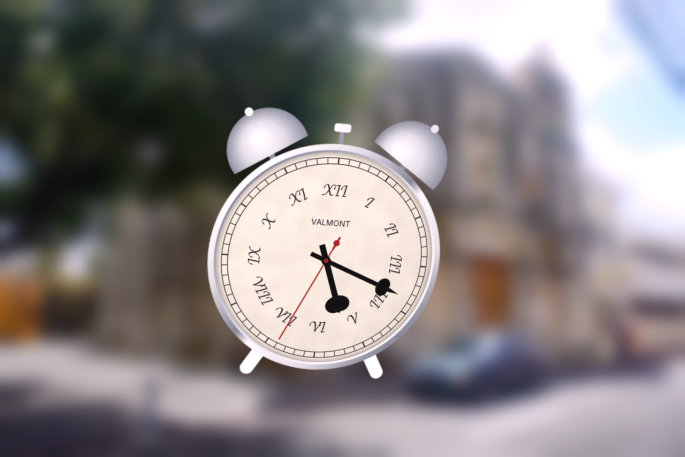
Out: 5h18m34s
